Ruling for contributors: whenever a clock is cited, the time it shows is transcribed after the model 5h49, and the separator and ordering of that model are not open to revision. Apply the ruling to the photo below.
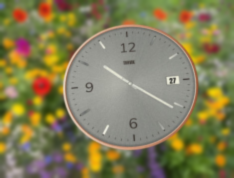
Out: 10h21
